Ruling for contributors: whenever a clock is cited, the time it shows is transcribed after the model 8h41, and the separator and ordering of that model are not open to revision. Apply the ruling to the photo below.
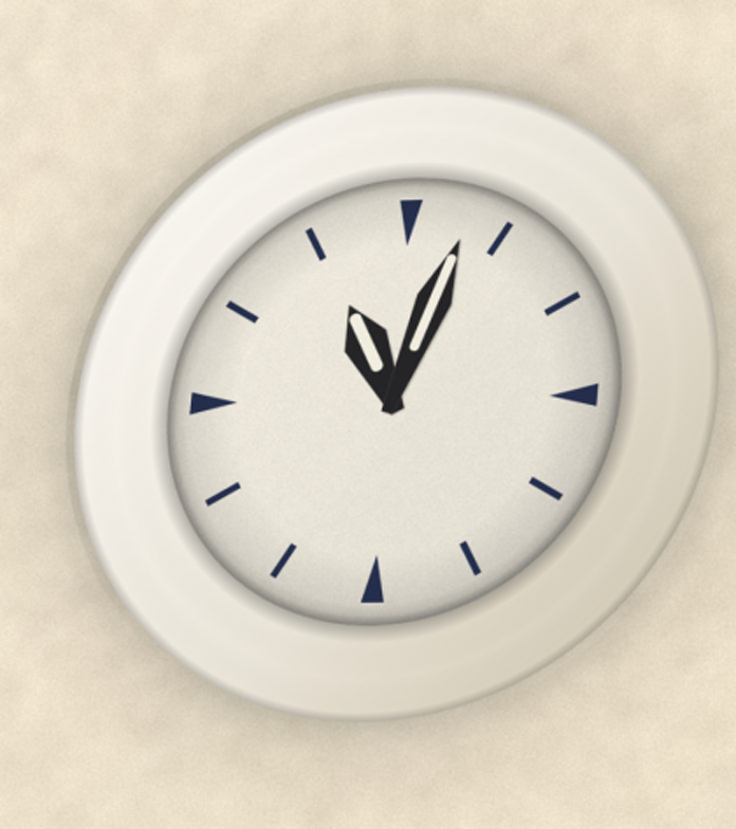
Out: 11h03
